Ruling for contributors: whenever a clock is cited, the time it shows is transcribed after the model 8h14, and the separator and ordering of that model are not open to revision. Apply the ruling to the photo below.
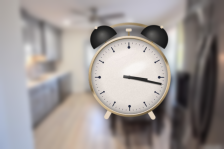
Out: 3h17
